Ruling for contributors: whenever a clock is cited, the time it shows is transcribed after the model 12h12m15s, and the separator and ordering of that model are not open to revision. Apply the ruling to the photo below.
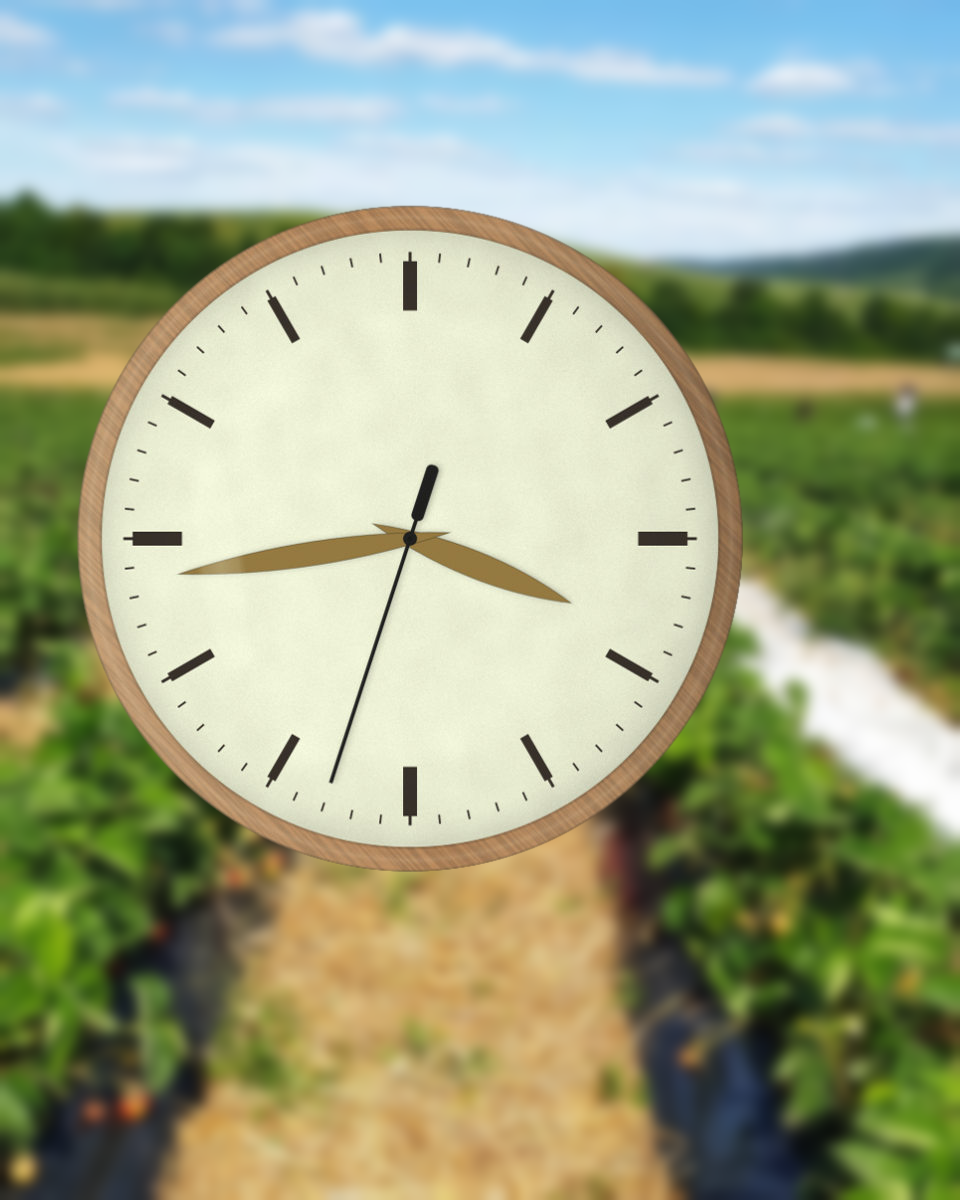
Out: 3h43m33s
